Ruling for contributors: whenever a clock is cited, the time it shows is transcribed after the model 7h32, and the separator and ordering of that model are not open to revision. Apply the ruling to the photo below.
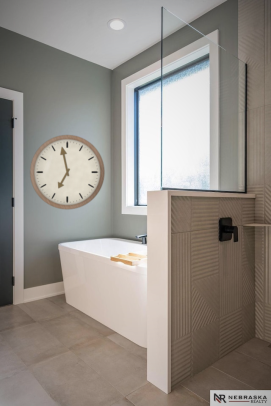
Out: 6h58
